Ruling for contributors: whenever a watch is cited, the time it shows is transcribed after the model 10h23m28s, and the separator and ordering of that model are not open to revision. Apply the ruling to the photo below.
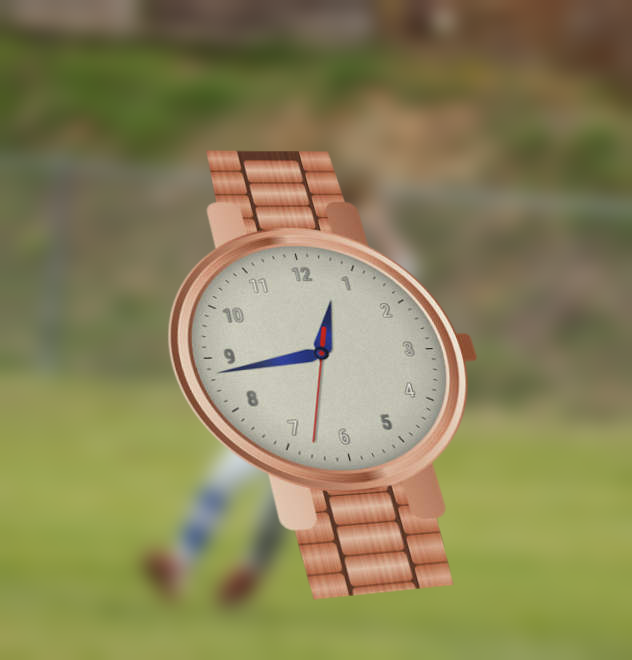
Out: 12h43m33s
